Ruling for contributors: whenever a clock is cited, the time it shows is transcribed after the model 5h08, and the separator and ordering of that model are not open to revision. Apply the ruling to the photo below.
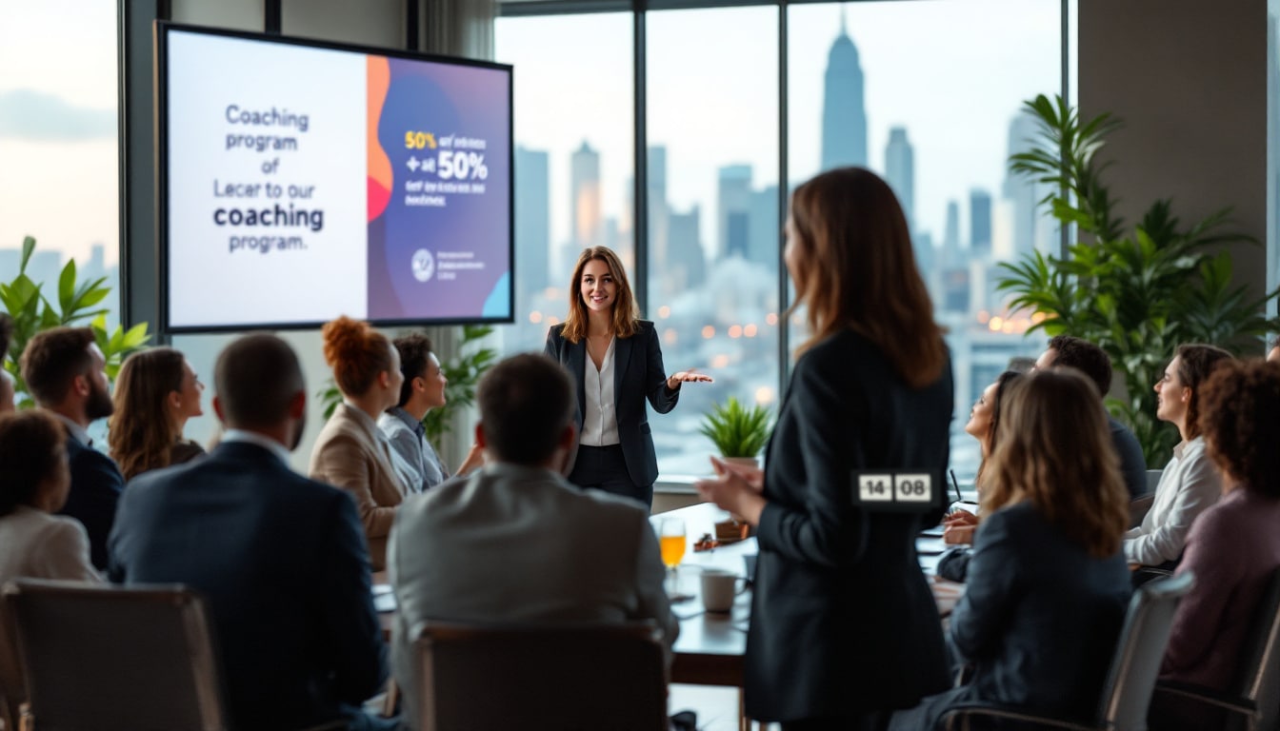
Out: 14h08
